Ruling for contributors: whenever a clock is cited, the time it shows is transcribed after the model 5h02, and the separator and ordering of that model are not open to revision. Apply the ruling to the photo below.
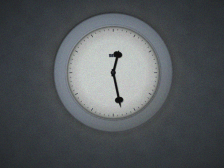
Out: 12h28
